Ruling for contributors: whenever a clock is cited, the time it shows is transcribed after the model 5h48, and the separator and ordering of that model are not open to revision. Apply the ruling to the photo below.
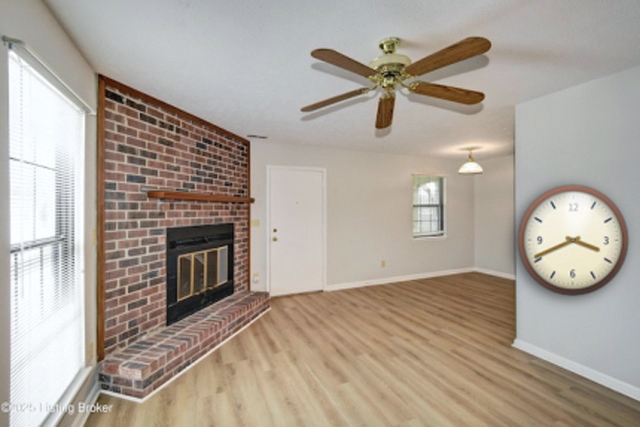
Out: 3h41
